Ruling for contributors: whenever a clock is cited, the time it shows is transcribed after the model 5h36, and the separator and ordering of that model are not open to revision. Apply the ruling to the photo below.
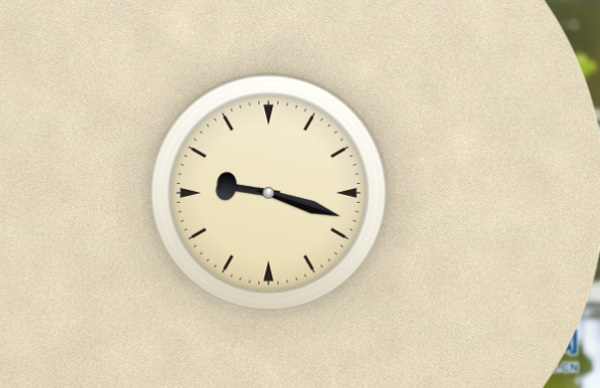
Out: 9h18
